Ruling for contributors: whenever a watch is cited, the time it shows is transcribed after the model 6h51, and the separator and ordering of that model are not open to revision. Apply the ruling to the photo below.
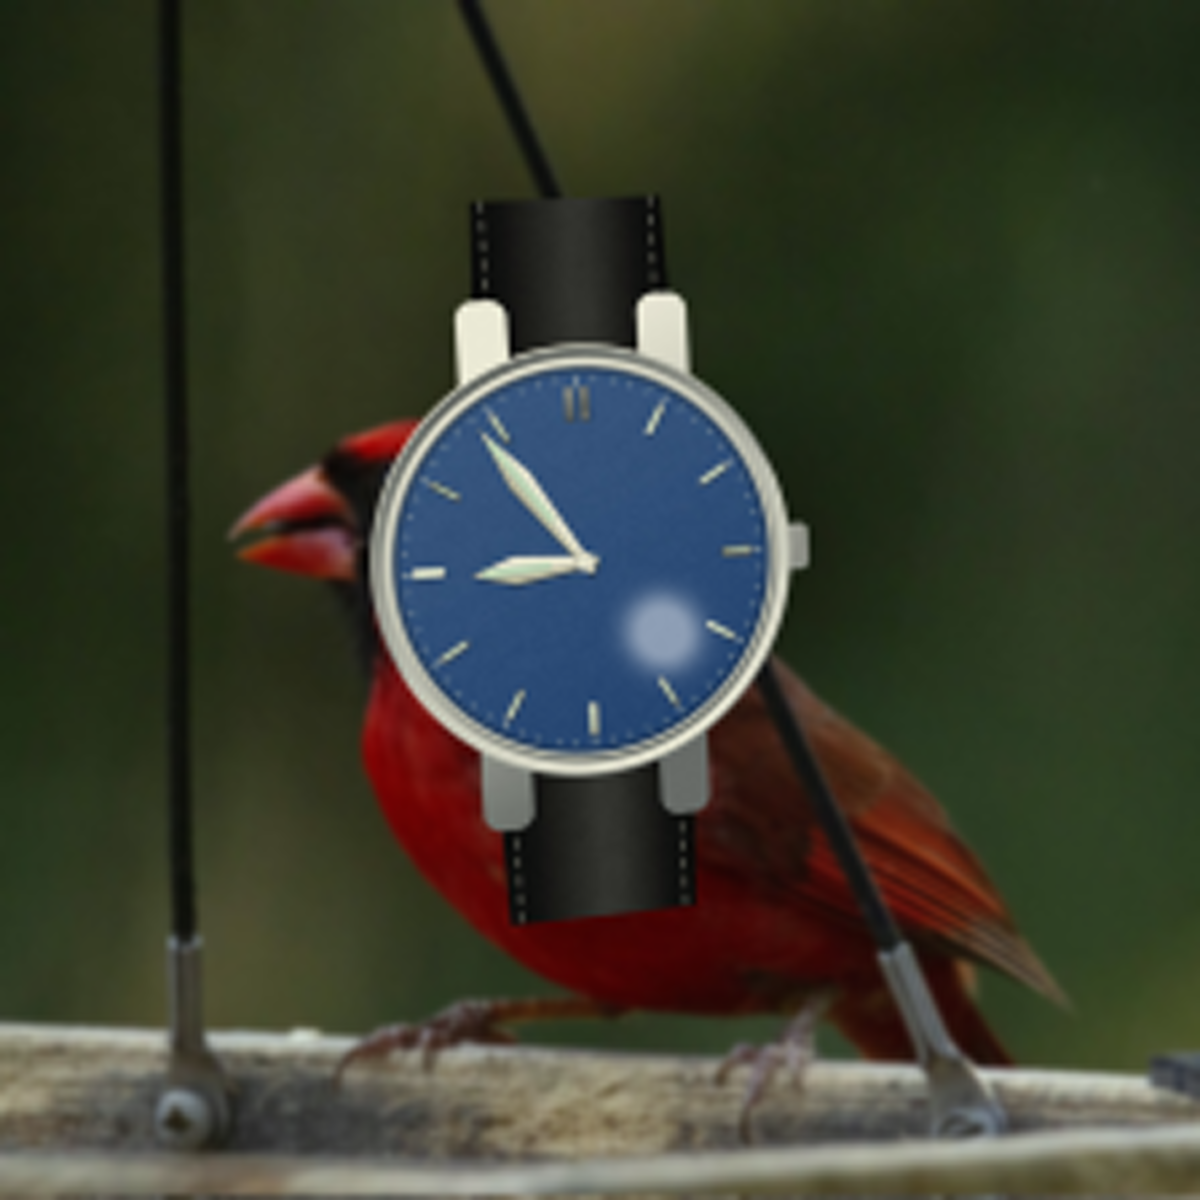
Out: 8h54
